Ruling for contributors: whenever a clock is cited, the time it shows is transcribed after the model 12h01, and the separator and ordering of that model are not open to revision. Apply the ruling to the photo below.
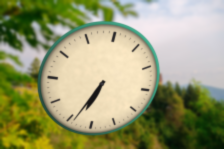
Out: 6h34
